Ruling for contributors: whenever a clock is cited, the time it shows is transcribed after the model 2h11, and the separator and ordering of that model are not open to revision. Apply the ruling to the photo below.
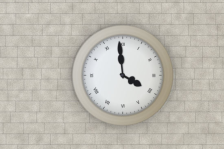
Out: 3h59
